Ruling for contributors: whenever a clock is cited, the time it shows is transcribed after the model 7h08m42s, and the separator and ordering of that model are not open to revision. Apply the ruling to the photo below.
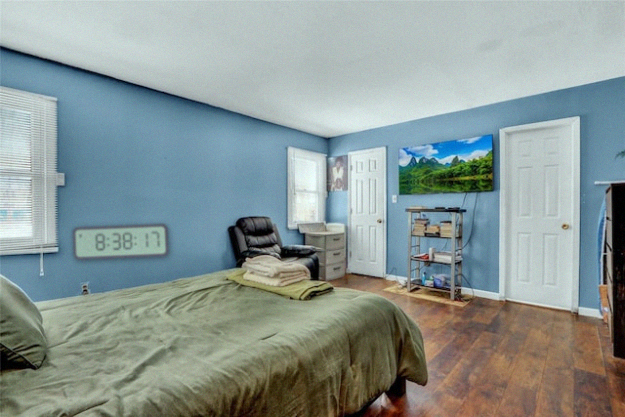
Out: 8h38m17s
